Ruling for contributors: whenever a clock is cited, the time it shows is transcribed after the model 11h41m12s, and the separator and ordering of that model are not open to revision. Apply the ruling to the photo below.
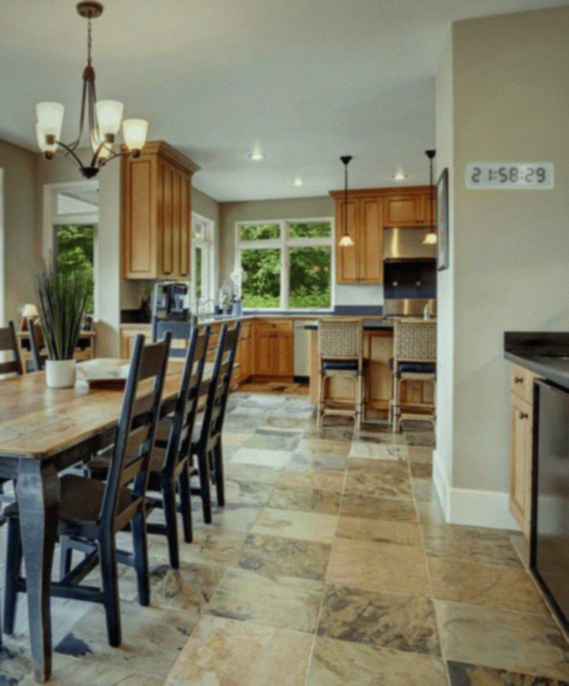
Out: 21h58m29s
